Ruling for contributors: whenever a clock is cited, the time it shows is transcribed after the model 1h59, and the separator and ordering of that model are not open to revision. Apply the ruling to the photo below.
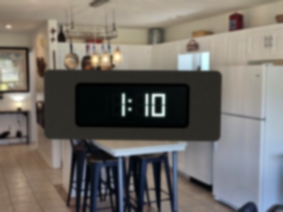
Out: 1h10
